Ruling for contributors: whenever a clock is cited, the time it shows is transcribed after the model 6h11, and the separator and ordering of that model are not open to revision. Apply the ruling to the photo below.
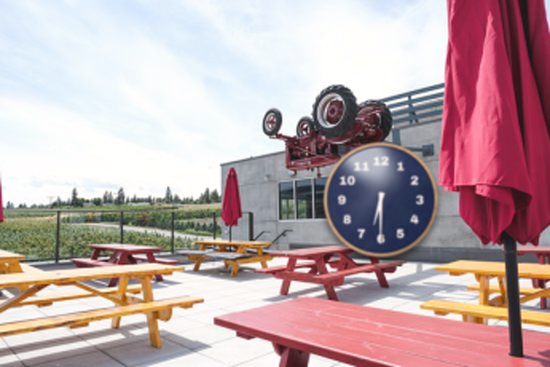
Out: 6h30
